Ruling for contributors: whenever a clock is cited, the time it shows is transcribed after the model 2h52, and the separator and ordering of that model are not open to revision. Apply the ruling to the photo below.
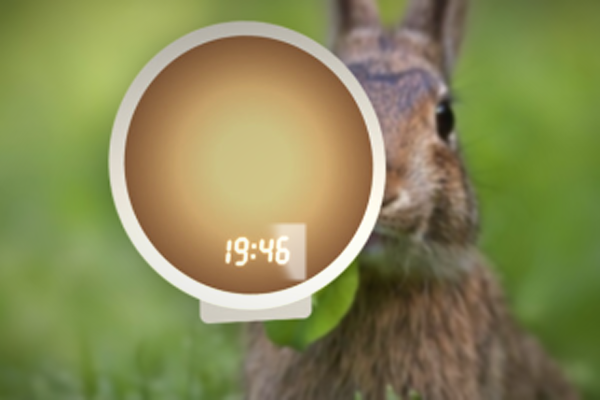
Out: 19h46
